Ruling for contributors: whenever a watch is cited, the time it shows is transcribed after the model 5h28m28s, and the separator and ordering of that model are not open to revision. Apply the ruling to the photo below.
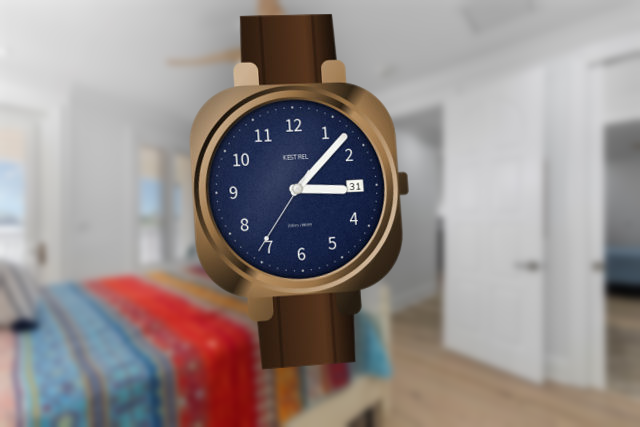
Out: 3h07m36s
